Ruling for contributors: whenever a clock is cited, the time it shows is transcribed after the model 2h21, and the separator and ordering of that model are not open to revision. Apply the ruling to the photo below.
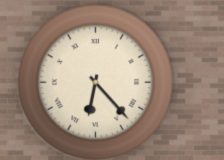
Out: 6h23
